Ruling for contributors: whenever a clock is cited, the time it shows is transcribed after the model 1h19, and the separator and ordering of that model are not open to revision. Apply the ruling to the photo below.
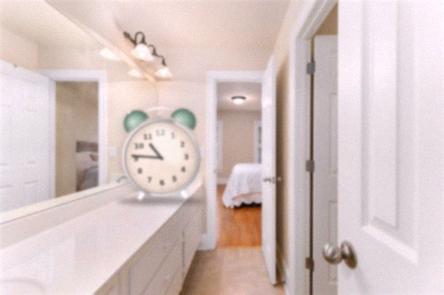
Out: 10h46
